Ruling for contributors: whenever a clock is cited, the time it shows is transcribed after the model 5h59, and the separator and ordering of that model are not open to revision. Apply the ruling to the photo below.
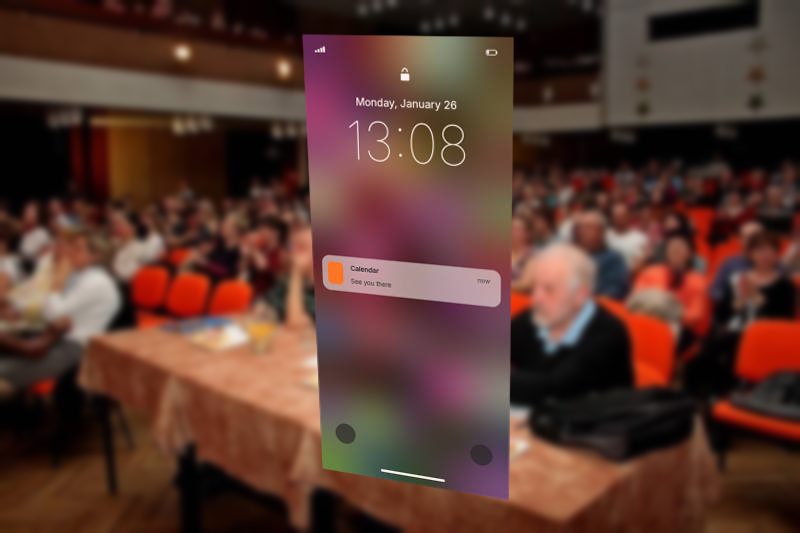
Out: 13h08
